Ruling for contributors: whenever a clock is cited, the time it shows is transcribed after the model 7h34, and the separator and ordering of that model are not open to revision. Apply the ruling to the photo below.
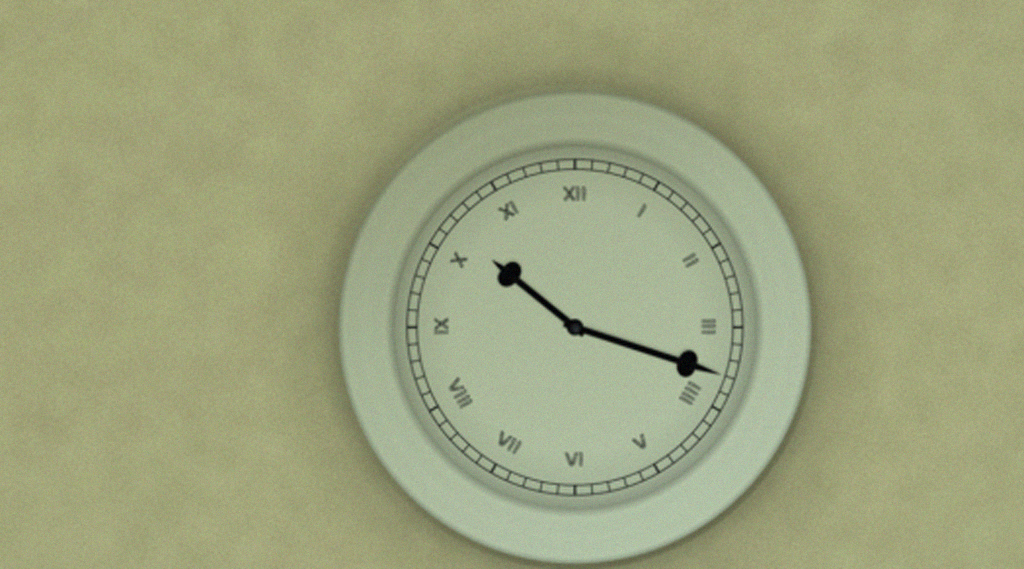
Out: 10h18
